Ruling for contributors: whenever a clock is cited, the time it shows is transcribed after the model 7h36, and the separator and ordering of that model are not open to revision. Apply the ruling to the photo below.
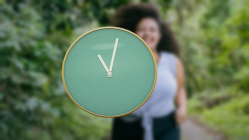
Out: 11h02
